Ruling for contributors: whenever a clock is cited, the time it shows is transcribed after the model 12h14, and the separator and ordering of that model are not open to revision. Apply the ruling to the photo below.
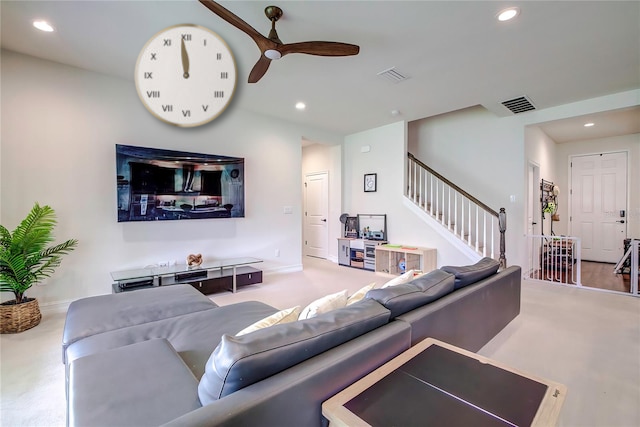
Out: 11h59
